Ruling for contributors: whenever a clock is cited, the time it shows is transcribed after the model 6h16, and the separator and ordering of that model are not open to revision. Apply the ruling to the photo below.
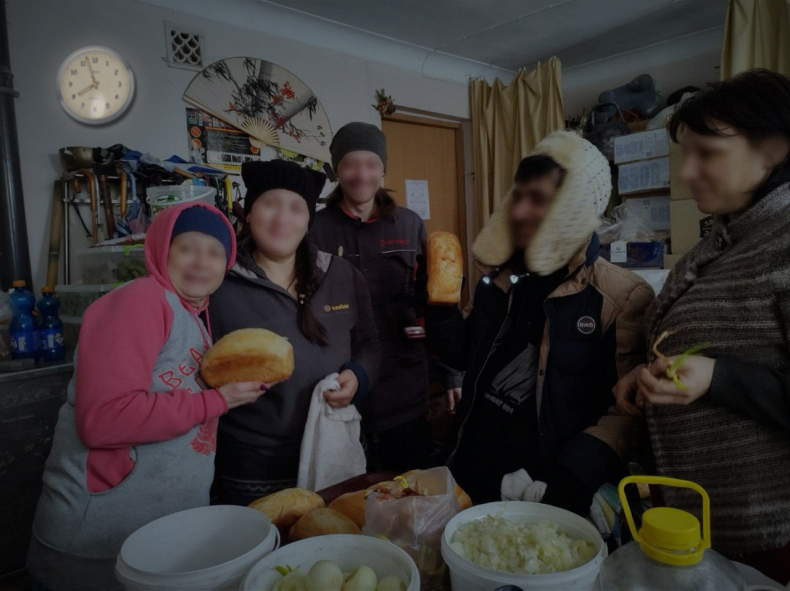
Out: 7h57
